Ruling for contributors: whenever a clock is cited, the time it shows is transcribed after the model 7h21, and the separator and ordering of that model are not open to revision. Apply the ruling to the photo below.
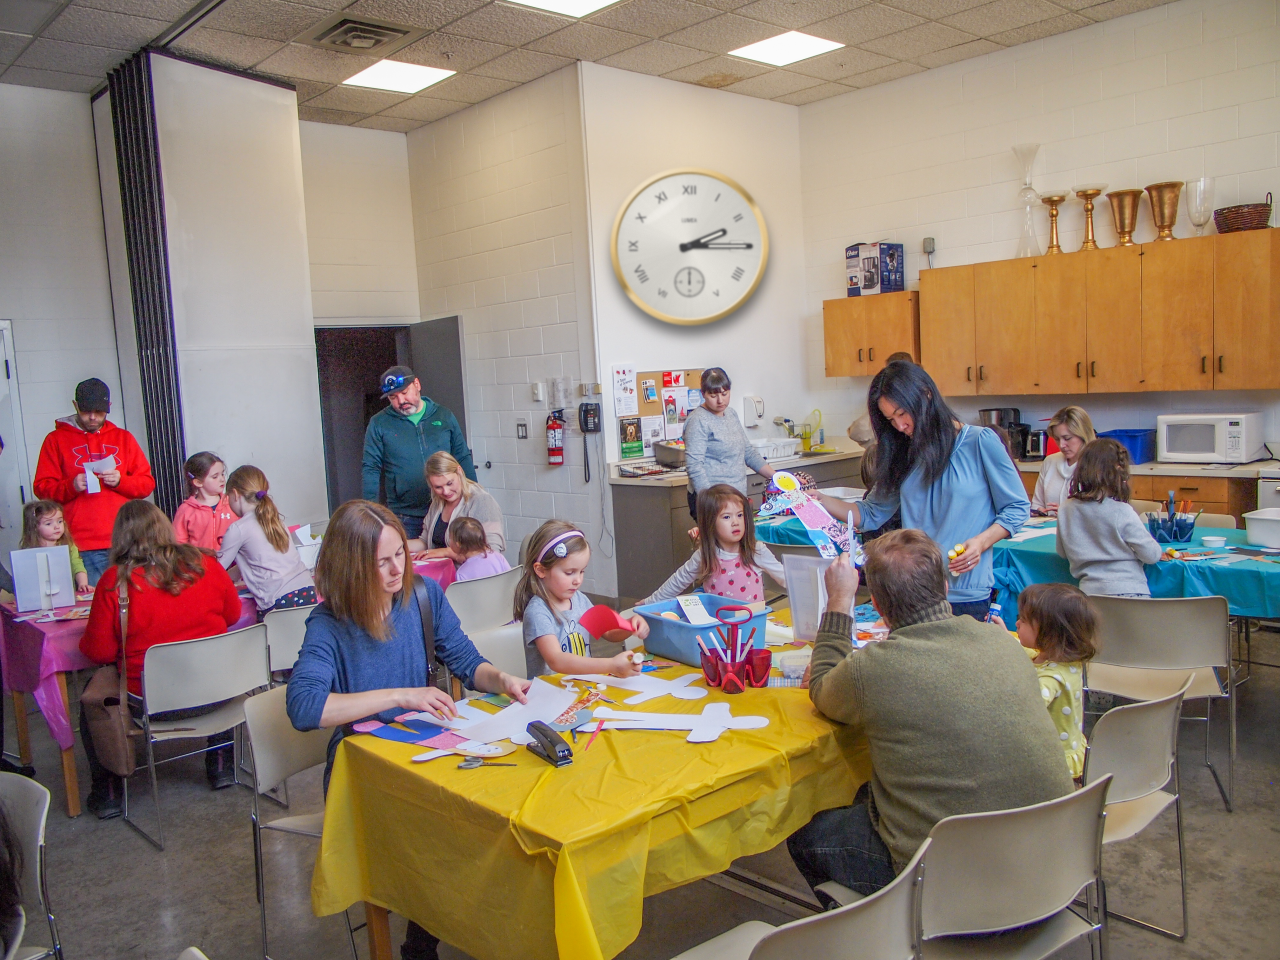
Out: 2h15
